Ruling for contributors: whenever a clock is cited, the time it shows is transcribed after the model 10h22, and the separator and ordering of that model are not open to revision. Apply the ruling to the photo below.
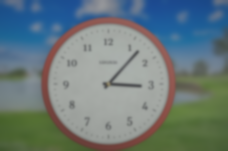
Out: 3h07
